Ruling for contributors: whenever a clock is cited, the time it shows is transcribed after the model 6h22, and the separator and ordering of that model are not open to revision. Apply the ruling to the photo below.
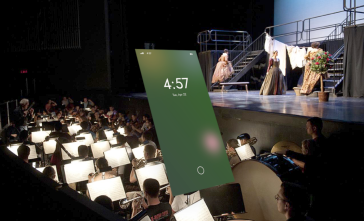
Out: 4h57
